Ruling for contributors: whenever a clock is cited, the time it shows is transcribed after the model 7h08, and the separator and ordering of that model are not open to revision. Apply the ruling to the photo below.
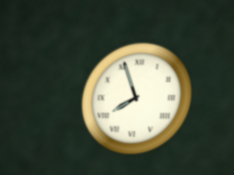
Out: 7h56
